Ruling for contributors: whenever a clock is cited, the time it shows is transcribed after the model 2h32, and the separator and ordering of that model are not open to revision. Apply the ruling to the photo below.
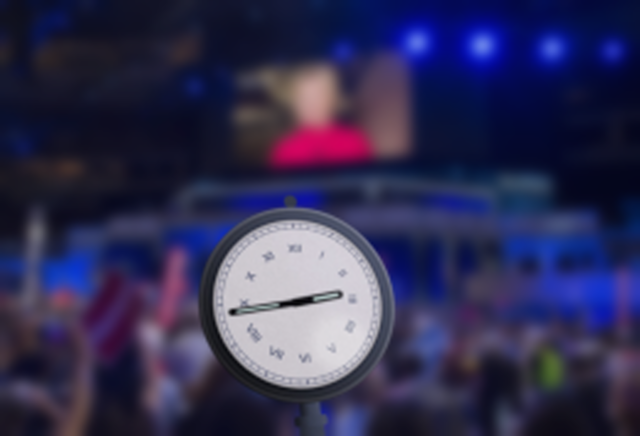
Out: 2h44
